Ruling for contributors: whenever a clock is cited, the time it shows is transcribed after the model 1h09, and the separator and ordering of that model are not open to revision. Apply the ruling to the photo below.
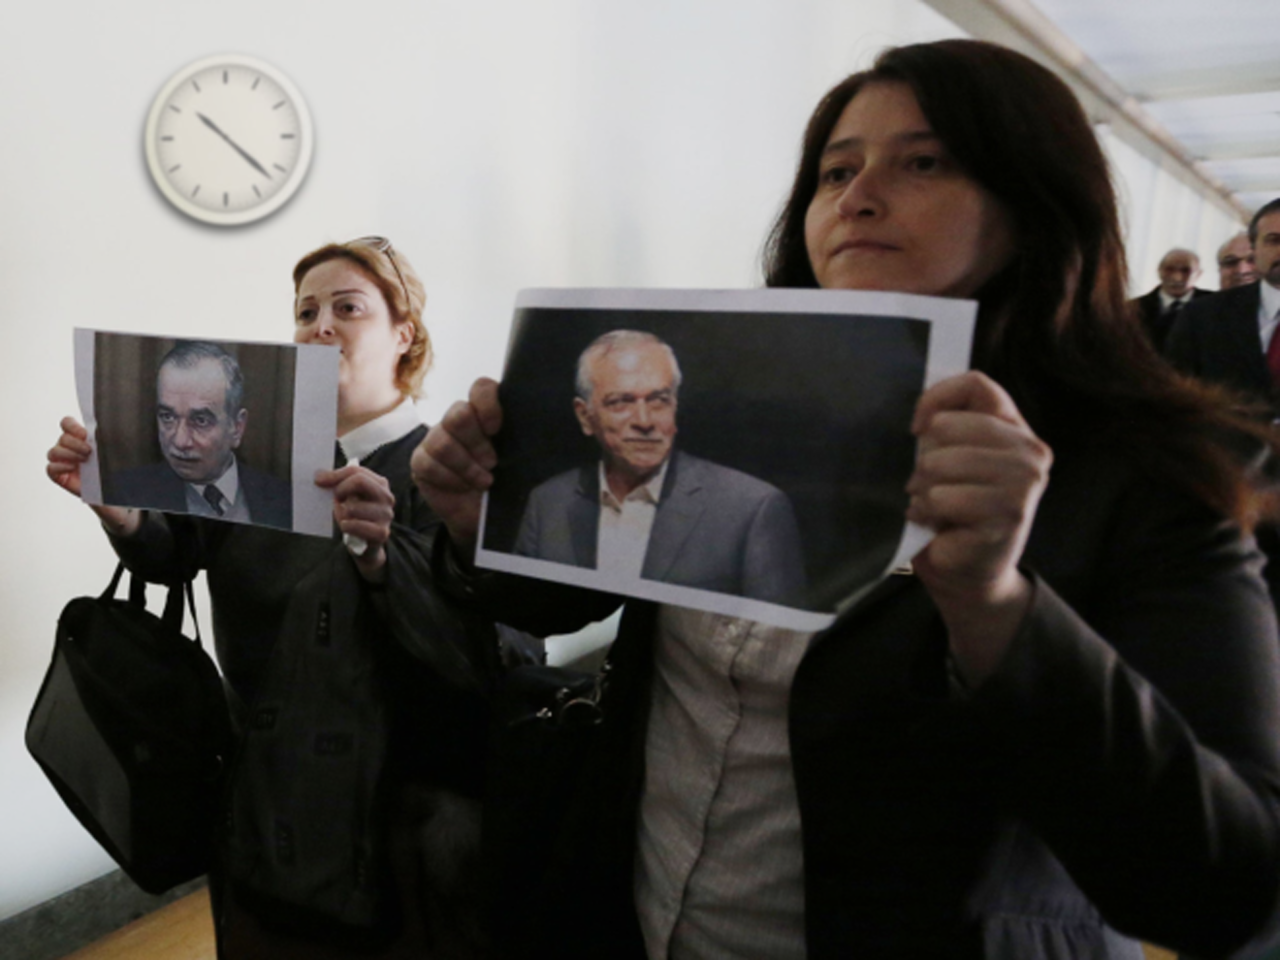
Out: 10h22
